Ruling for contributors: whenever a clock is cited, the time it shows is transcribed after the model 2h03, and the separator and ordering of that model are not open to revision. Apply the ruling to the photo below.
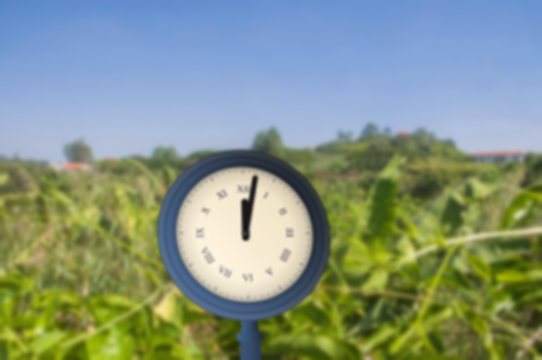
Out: 12h02
